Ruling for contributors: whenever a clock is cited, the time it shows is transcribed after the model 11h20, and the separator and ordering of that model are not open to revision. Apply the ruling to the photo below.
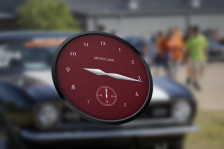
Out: 9h16
